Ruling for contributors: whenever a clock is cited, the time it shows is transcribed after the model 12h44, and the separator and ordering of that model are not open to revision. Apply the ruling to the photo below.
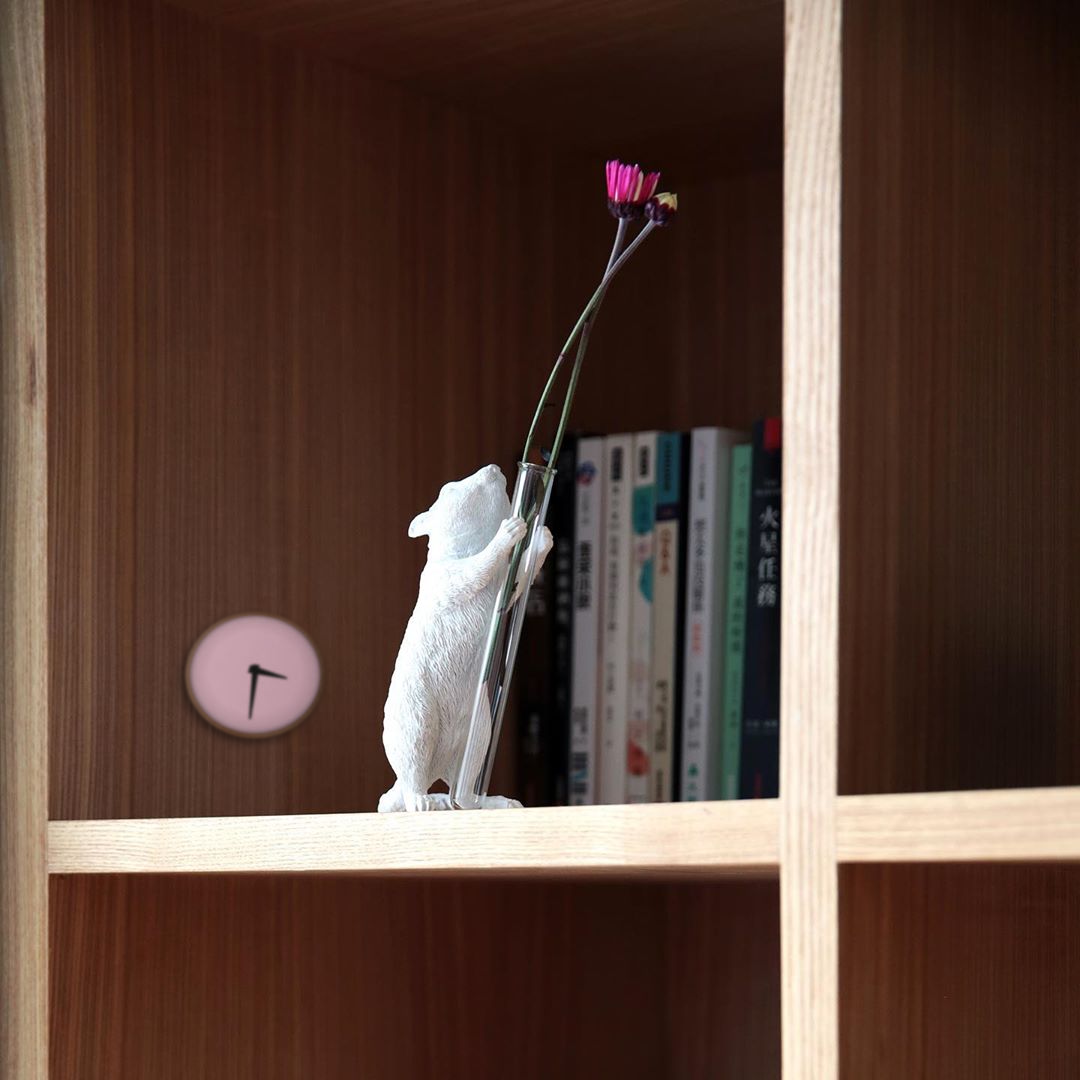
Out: 3h31
